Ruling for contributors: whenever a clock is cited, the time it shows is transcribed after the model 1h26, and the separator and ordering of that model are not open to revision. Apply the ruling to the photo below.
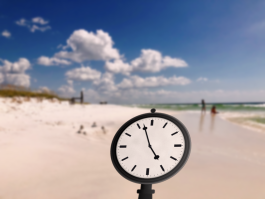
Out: 4h57
